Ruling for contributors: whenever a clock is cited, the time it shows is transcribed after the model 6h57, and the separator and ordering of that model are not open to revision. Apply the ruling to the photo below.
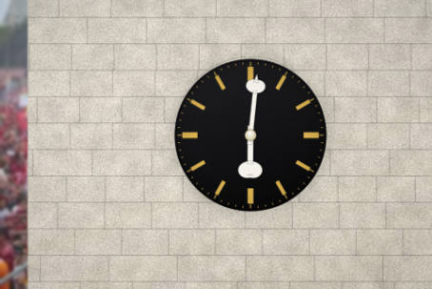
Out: 6h01
